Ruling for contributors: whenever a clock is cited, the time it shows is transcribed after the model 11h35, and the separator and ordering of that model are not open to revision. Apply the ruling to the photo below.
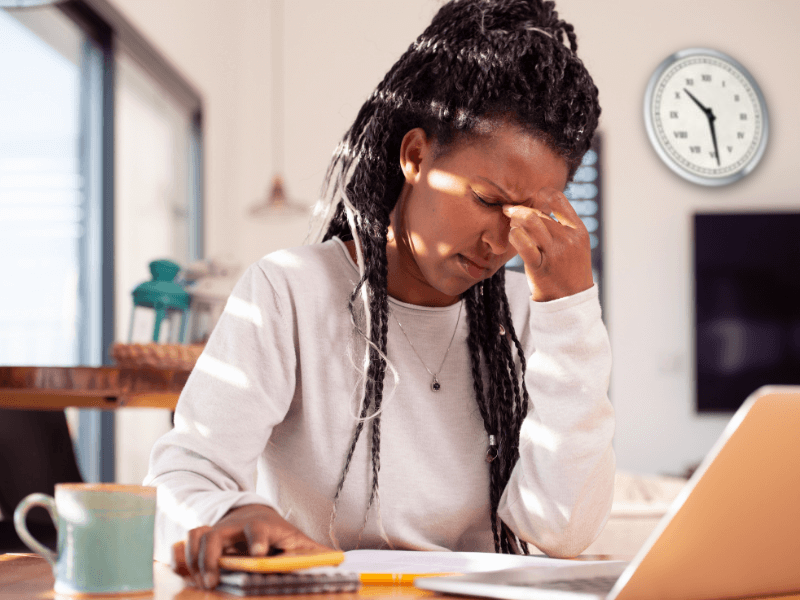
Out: 10h29
